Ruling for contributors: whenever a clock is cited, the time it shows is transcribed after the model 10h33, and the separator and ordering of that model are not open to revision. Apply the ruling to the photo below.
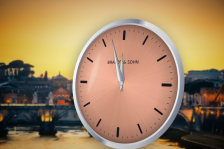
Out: 11h57
